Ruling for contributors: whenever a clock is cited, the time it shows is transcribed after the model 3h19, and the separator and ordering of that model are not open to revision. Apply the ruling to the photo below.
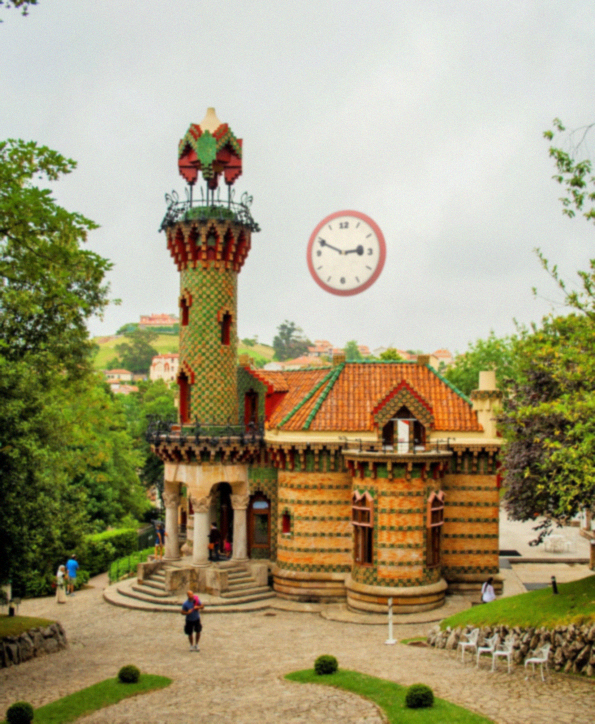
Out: 2h49
